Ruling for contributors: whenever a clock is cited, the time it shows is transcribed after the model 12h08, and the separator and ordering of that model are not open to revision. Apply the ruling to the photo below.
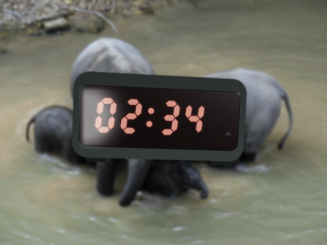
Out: 2h34
